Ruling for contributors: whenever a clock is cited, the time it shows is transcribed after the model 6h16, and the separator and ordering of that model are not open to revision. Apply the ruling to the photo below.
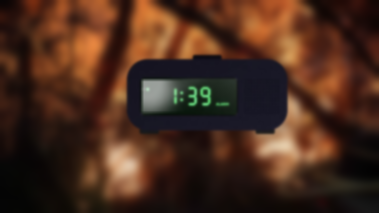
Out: 1h39
